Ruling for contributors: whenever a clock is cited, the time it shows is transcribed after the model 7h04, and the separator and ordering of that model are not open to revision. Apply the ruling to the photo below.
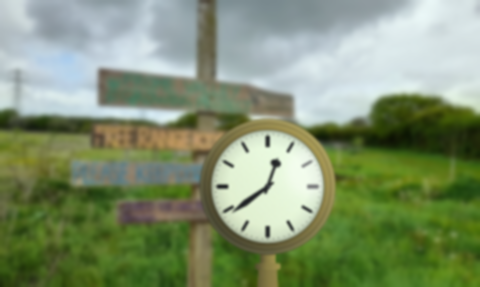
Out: 12h39
